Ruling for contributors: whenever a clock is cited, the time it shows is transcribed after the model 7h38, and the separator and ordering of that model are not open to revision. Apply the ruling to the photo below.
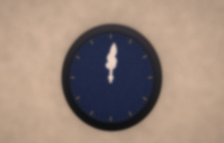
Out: 12h01
